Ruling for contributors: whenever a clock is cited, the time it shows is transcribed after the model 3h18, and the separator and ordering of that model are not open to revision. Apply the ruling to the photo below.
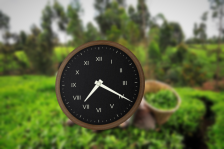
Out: 7h20
